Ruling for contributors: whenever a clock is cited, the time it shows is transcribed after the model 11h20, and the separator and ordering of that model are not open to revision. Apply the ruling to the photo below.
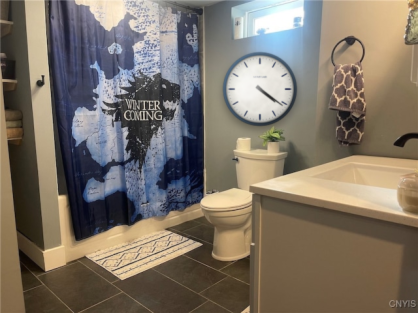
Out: 4h21
